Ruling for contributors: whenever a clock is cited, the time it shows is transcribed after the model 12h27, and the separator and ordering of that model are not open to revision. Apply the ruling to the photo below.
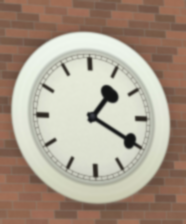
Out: 1h20
